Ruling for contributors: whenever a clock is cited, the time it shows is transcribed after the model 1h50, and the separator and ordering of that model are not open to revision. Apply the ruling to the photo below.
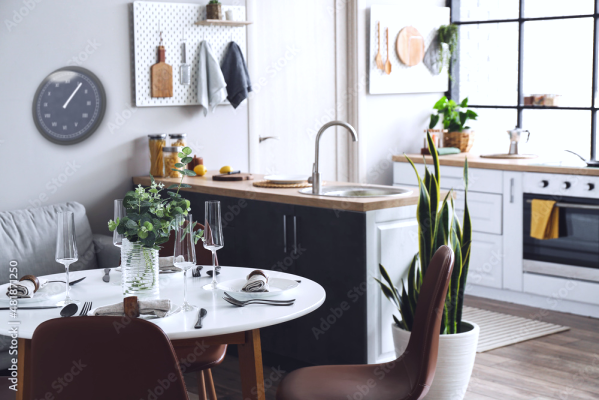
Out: 1h06
